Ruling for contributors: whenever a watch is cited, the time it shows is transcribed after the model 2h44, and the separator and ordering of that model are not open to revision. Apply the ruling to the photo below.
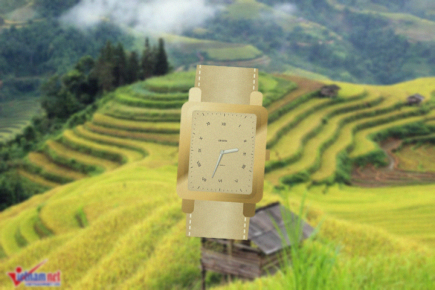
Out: 2h33
